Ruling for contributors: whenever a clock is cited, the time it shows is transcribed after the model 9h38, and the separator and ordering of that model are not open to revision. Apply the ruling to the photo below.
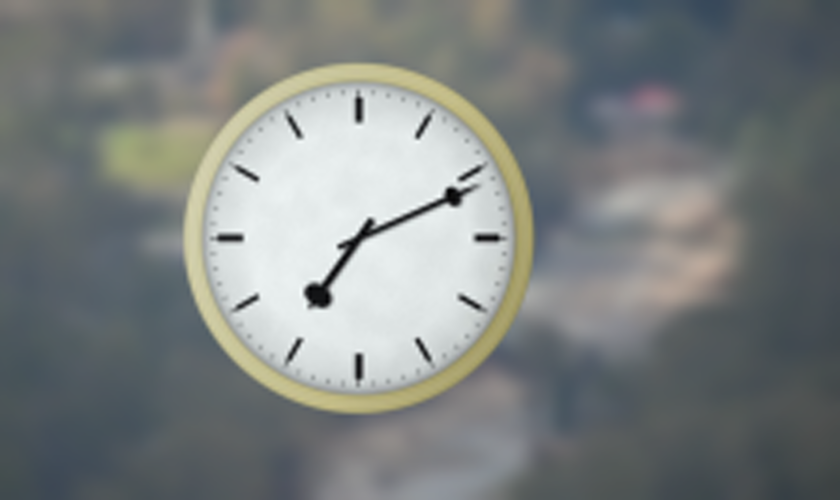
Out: 7h11
